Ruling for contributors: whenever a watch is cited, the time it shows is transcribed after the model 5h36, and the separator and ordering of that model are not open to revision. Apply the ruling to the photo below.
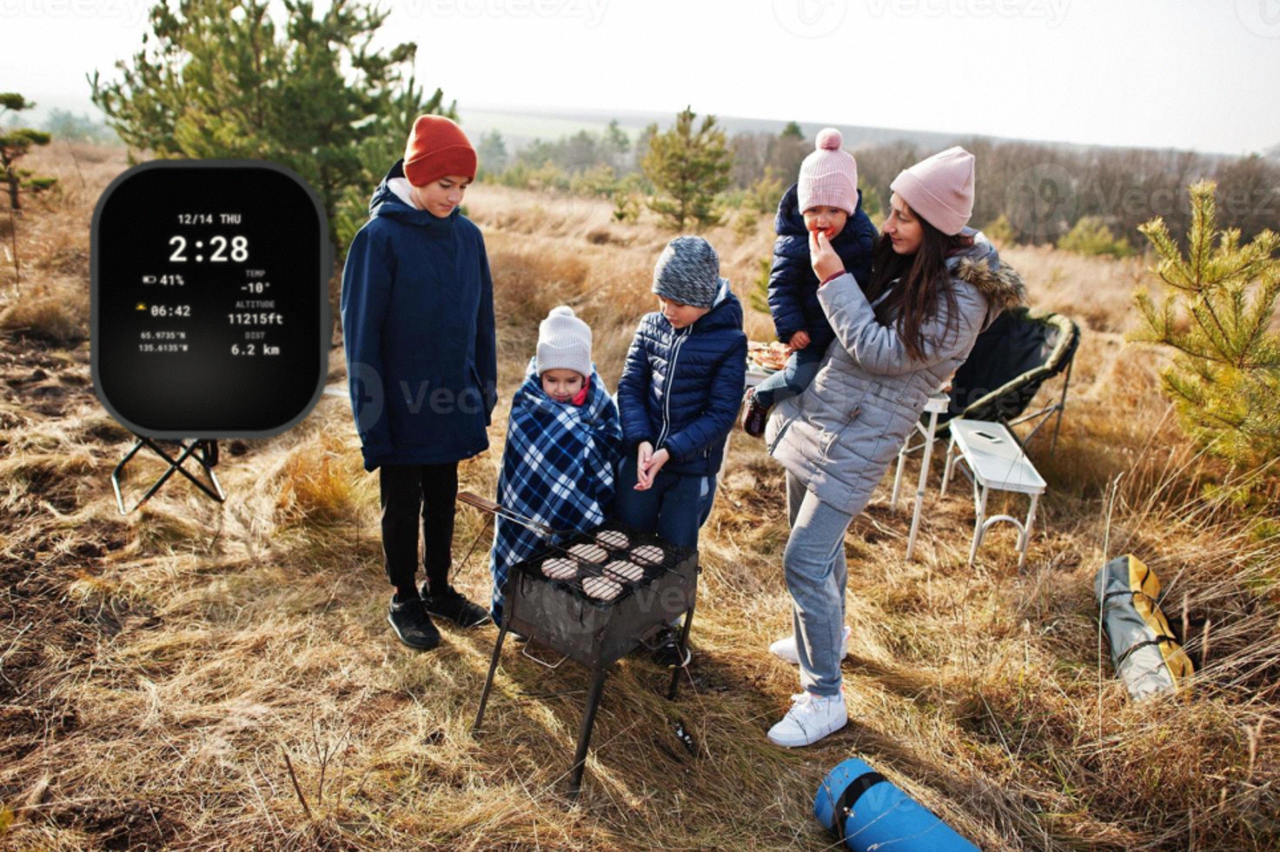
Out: 2h28
